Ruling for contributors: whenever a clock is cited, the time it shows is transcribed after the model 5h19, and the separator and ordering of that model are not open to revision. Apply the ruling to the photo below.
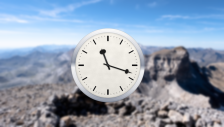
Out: 11h18
